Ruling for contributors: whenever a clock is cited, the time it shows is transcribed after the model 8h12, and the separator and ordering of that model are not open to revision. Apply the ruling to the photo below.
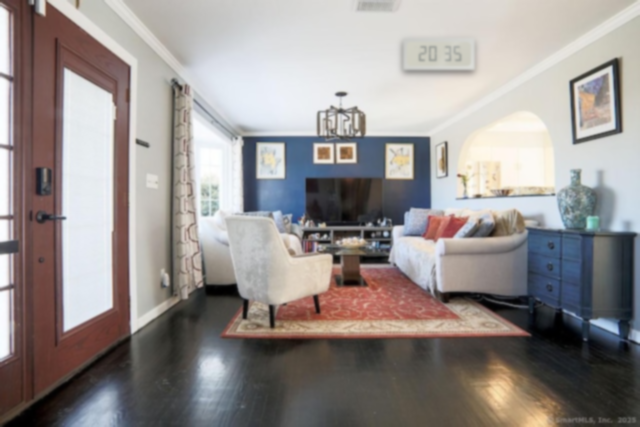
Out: 20h35
